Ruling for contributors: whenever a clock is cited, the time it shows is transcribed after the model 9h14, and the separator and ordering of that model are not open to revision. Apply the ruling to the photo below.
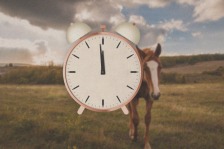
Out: 11h59
